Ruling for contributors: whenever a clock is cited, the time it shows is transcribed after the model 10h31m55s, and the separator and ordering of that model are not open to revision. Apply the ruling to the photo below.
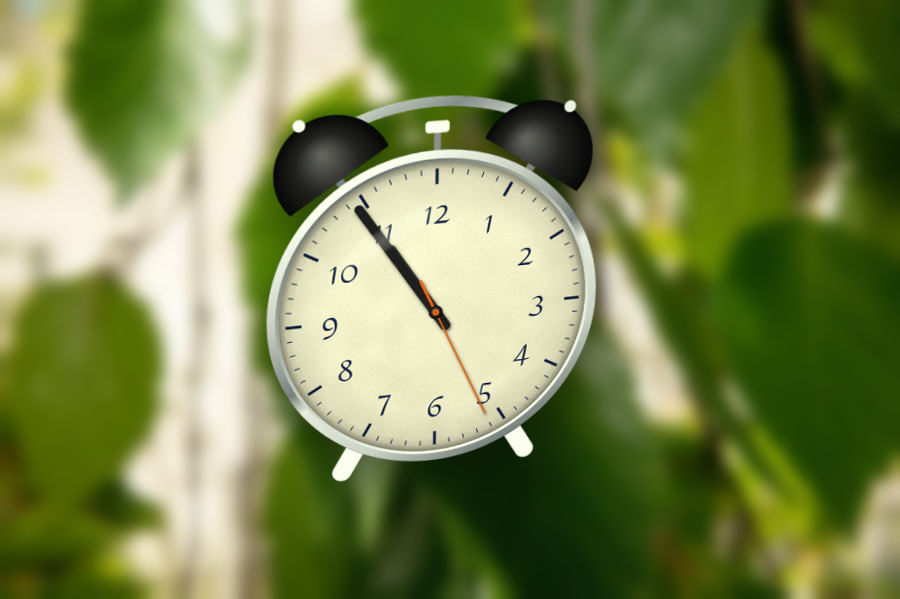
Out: 10h54m26s
